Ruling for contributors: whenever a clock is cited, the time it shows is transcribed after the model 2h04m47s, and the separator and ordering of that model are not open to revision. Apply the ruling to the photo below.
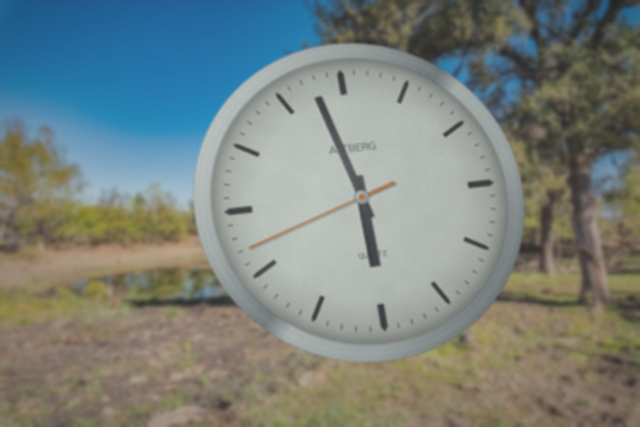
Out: 5h57m42s
